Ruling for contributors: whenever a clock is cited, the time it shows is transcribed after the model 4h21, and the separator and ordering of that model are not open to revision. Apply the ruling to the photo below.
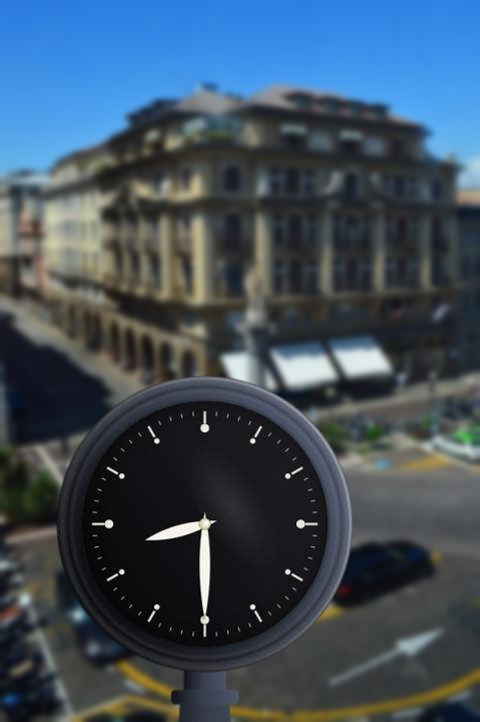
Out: 8h30
